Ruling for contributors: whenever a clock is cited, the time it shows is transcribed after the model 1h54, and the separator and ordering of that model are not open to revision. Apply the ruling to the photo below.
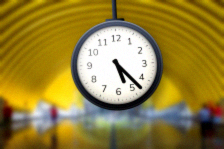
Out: 5h23
